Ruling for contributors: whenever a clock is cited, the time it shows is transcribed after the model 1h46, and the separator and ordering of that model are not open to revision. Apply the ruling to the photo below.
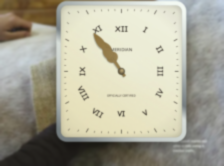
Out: 10h54
